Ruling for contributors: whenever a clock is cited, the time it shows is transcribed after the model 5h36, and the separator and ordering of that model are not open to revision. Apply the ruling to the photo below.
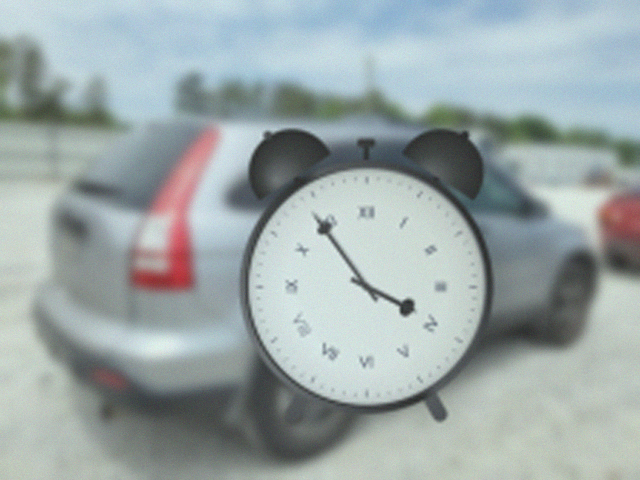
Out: 3h54
